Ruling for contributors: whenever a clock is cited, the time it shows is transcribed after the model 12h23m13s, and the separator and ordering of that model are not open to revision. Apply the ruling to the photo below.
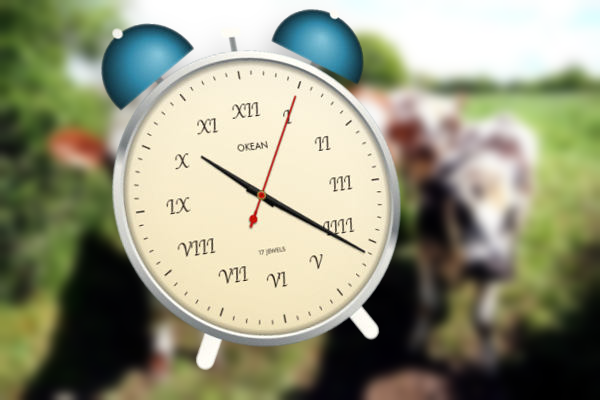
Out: 10h21m05s
